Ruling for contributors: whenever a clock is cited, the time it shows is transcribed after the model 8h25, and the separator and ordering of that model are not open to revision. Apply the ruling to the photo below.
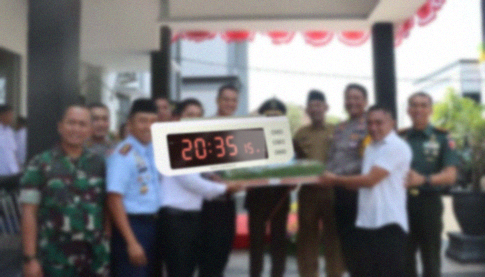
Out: 20h35
